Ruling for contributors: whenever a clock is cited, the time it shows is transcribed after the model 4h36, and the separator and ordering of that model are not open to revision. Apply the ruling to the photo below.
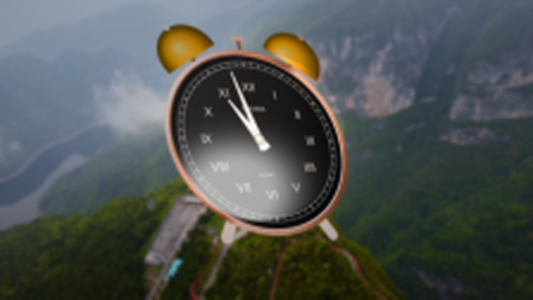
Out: 10h58
